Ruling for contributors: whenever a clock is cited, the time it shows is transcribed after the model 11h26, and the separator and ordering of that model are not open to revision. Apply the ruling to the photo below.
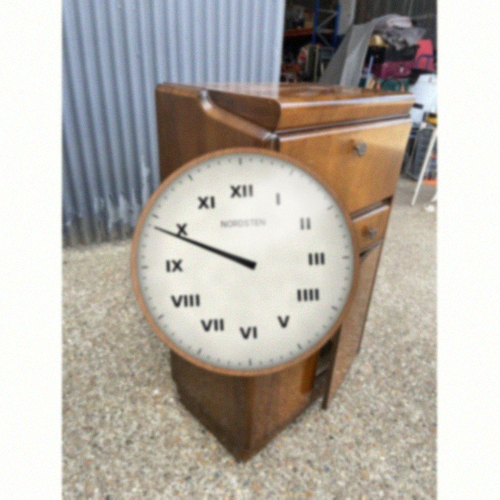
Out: 9h49
